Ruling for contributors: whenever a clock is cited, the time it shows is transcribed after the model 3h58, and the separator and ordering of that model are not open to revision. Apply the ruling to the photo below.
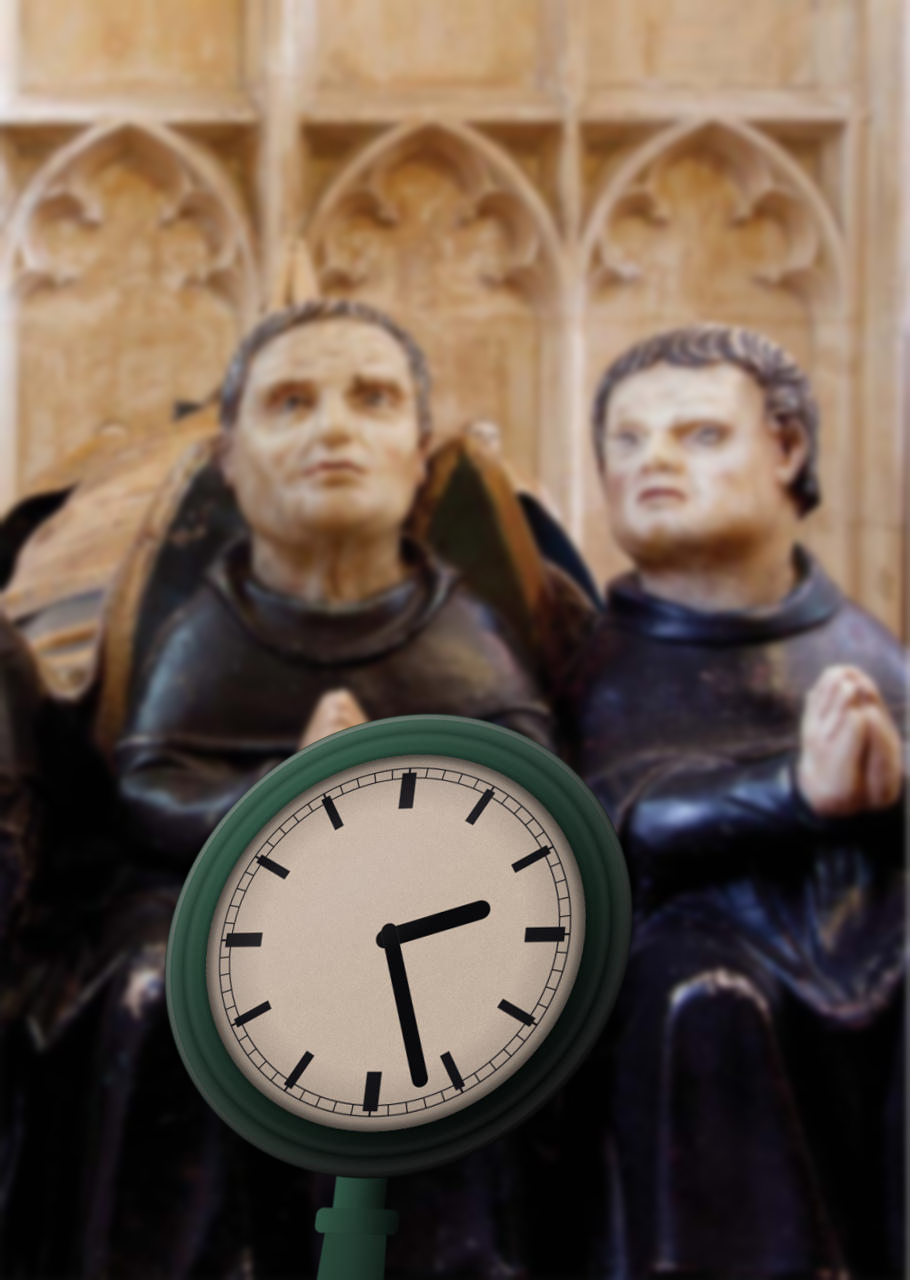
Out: 2h27
